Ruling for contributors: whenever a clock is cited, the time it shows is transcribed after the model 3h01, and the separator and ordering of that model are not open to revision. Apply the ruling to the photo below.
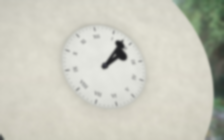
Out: 2h08
